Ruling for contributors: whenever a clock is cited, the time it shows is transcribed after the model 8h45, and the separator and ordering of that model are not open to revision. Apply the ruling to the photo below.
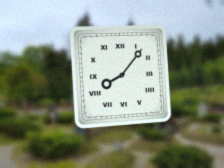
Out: 8h07
